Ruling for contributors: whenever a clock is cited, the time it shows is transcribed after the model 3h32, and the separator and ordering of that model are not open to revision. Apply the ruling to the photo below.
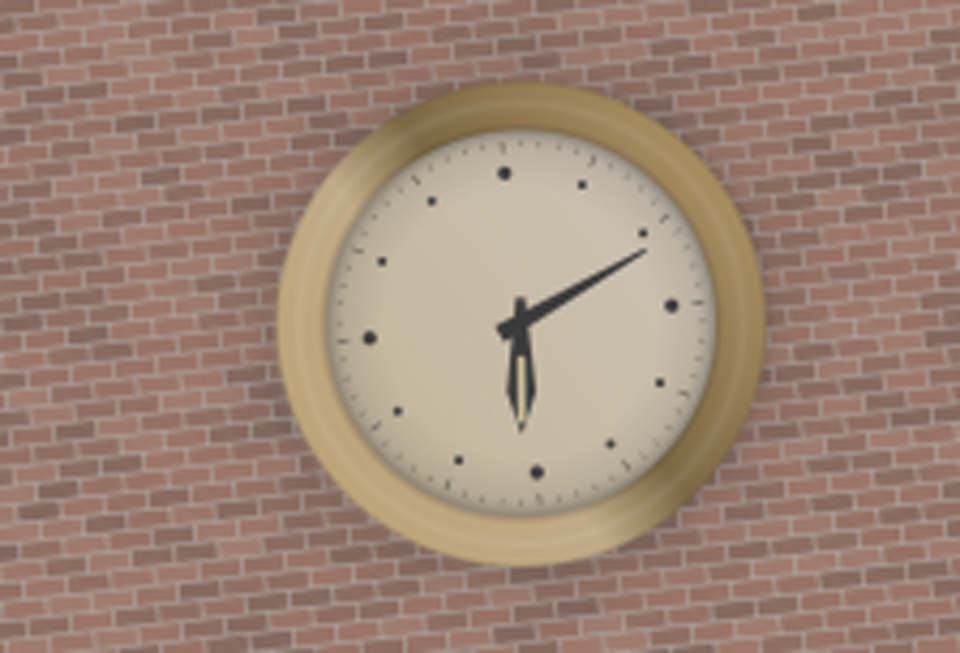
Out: 6h11
